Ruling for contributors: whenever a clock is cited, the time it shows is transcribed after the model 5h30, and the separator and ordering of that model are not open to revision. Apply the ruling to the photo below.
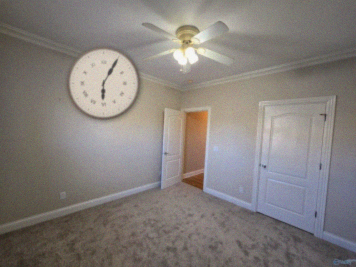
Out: 6h05
